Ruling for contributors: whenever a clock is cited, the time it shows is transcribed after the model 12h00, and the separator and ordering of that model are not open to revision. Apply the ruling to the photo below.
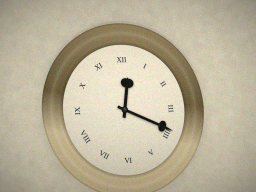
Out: 12h19
